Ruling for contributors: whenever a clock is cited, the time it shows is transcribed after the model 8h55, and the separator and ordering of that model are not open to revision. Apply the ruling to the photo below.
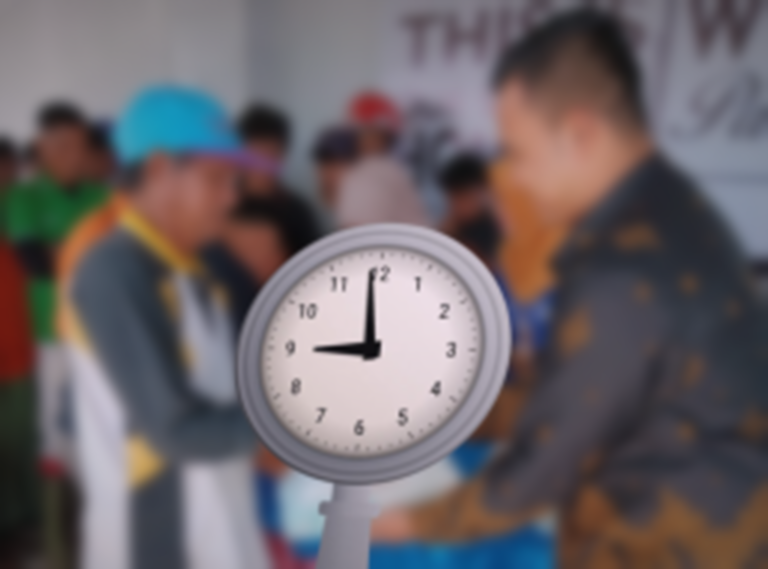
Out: 8h59
